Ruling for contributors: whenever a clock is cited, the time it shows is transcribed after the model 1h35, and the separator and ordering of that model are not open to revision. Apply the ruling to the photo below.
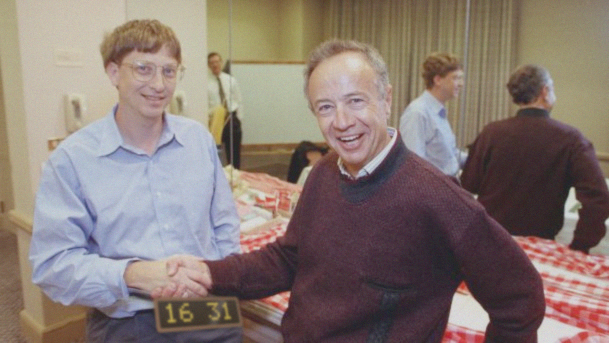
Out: 16h31
